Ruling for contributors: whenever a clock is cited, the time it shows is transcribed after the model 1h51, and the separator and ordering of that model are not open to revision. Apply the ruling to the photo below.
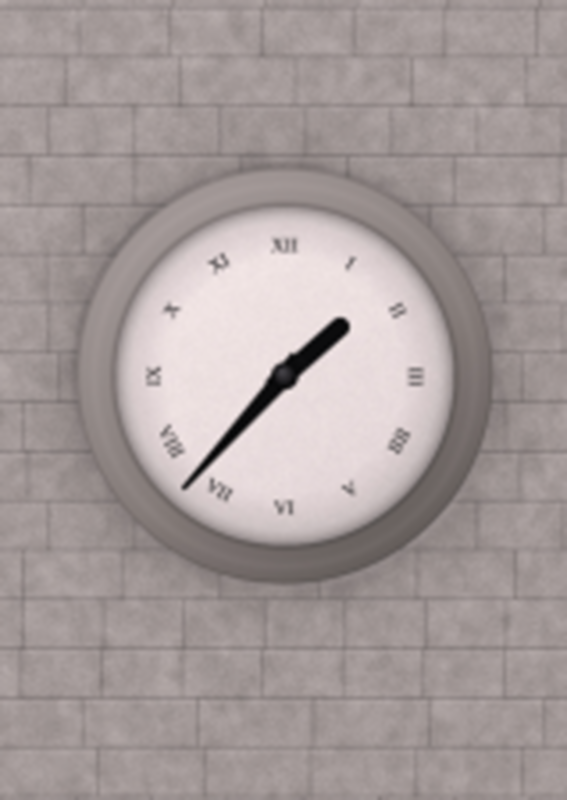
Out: 1h37
